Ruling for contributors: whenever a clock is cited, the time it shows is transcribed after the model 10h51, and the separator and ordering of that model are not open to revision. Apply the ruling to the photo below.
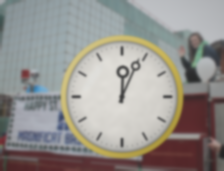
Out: 12h04
